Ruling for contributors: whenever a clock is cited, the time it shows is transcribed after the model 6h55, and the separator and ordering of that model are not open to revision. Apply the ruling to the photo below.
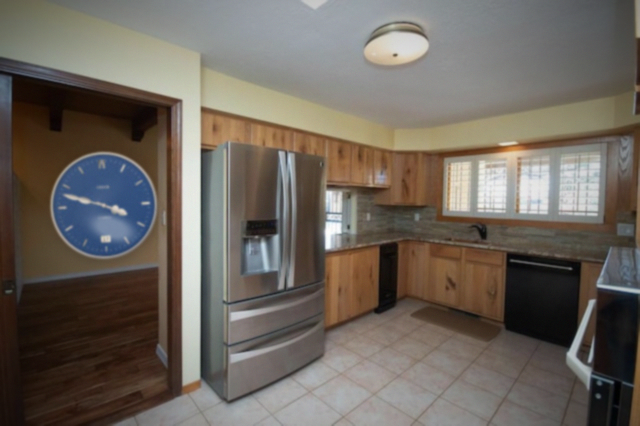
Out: 3h48
